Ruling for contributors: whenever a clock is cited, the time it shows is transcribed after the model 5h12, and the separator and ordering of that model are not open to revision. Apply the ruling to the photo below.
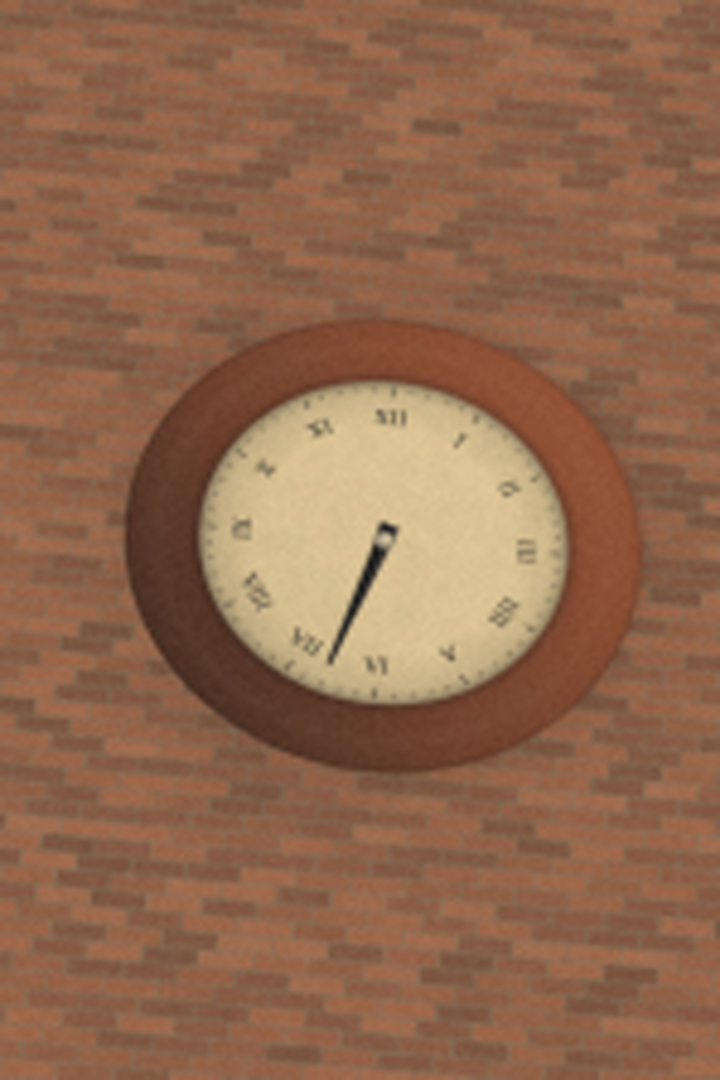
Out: 6h33
